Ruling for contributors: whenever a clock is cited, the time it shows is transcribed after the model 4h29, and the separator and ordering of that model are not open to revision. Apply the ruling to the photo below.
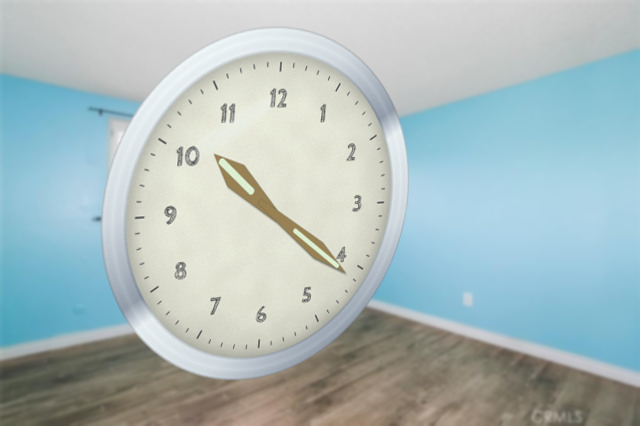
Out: 10h21
